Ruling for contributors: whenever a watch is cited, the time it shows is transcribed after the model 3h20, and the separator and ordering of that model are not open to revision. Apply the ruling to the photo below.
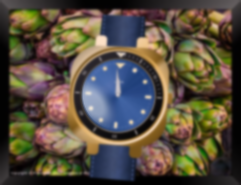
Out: 11h59
